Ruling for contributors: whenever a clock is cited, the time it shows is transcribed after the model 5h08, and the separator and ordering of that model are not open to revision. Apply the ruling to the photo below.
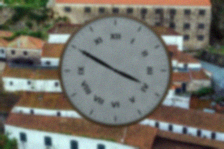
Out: 3h50
